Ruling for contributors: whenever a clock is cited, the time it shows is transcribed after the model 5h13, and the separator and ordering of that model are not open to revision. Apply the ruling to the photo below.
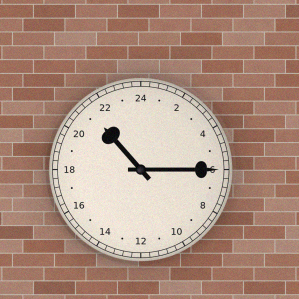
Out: 21h15
